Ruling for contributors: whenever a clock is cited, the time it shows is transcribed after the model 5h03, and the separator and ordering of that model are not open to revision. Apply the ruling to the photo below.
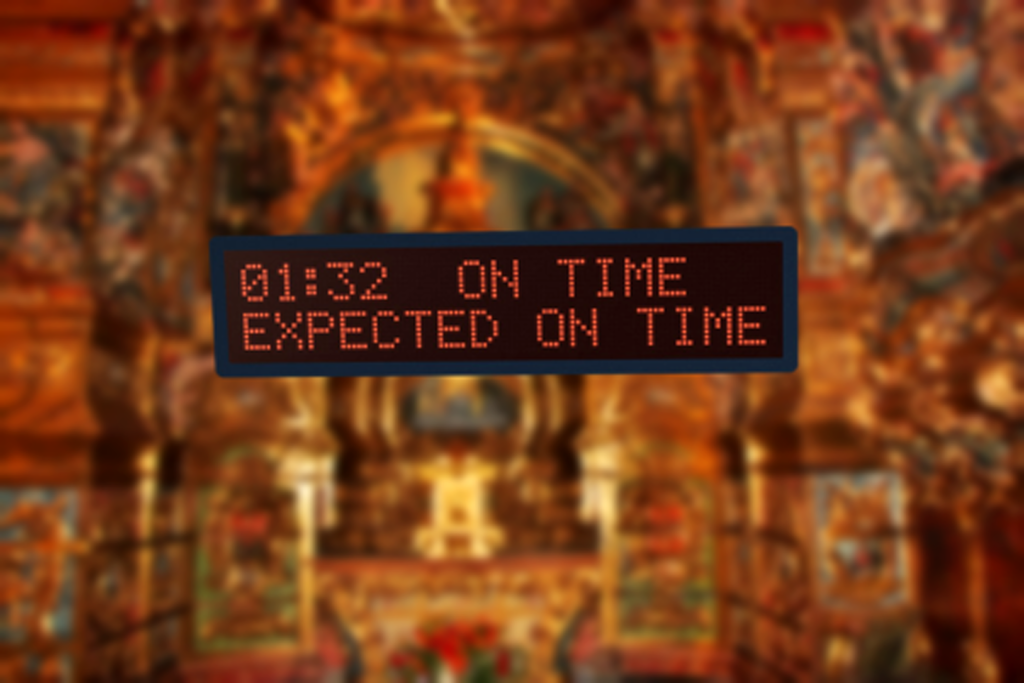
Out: 1h32
